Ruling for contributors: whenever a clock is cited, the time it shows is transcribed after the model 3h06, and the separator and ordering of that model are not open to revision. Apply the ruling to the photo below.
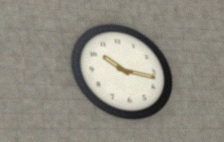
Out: 10h17
